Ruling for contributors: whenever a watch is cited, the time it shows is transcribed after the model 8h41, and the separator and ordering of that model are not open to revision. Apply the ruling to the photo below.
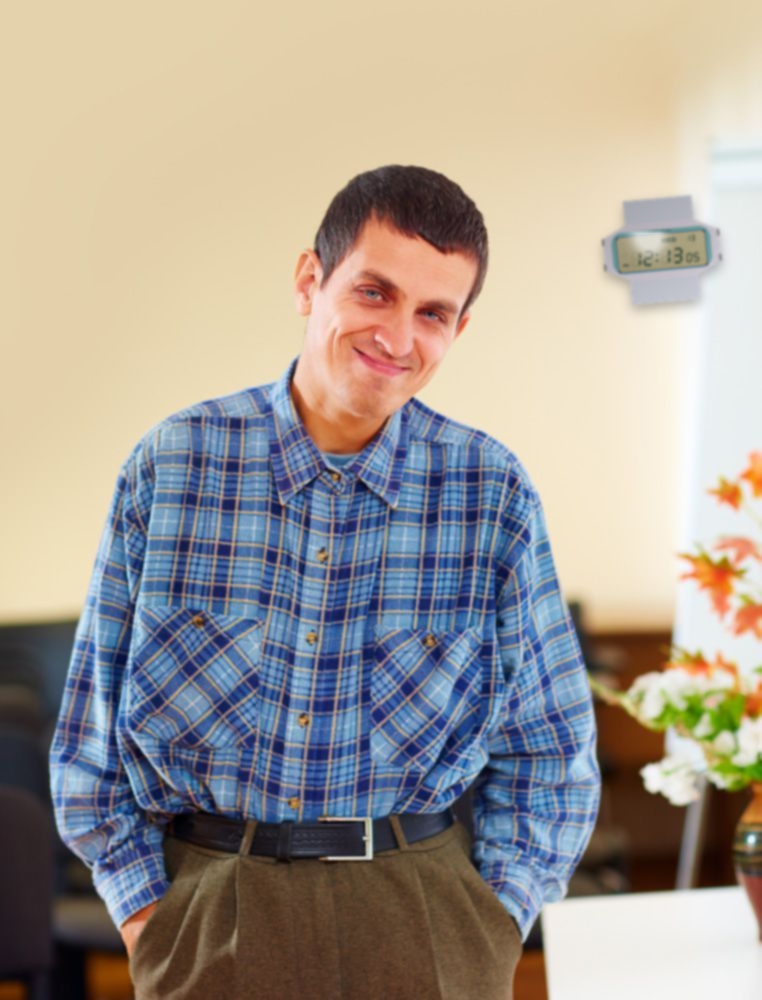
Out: 12h13
